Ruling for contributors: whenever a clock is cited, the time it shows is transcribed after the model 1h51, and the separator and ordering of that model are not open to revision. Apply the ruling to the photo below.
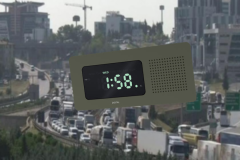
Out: 1h58
